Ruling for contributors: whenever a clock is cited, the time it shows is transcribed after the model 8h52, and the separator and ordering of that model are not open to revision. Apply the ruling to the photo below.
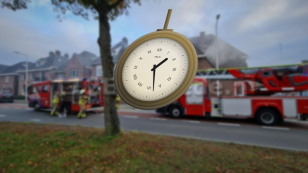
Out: 1h28
